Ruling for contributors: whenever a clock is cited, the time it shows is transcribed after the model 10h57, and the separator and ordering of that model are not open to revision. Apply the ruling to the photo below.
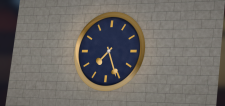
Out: 7h26
